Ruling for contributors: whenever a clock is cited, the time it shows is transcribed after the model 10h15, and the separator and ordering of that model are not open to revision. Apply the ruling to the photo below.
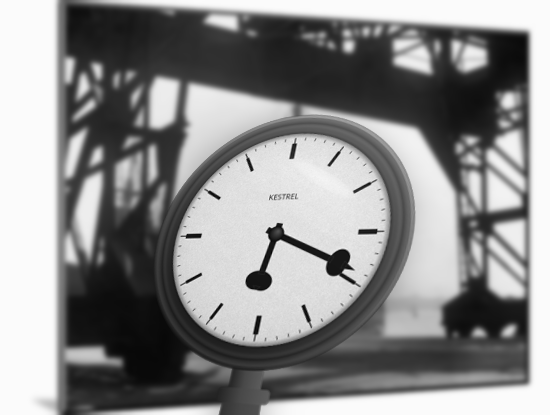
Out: 6h19
